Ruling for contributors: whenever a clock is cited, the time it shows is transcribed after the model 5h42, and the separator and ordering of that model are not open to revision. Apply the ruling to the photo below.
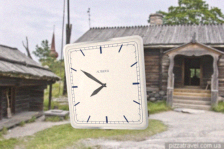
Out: 7h51
